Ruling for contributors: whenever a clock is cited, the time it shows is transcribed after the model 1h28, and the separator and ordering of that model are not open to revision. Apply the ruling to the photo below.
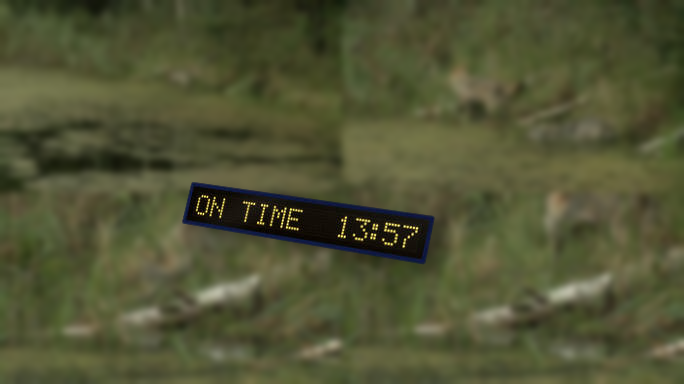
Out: 13h57
